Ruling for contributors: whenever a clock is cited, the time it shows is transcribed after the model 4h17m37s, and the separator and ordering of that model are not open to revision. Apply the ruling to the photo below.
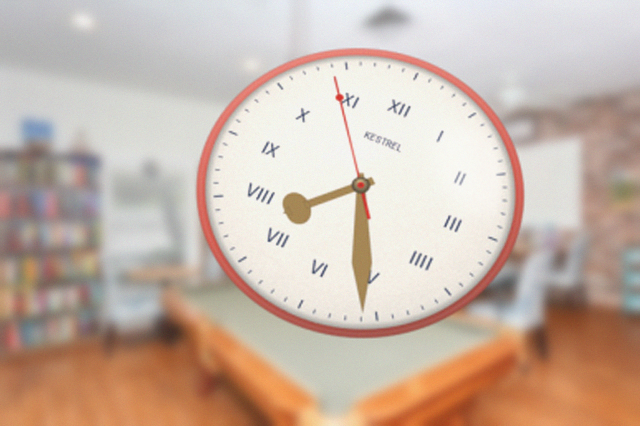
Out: 7h25m54s
